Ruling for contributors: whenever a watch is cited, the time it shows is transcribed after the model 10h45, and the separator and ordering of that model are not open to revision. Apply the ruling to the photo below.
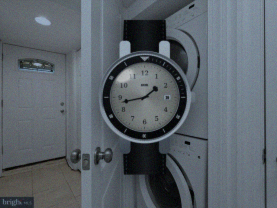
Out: 1h43
